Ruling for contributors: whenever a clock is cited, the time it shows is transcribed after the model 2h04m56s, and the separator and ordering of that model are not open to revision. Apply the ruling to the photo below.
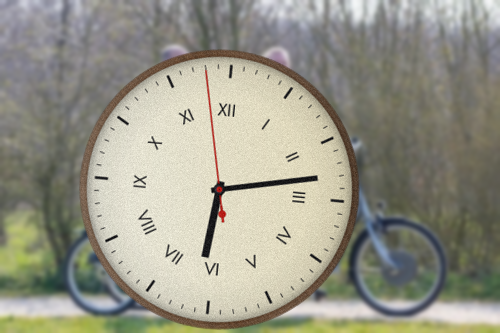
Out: 6h12m58s
